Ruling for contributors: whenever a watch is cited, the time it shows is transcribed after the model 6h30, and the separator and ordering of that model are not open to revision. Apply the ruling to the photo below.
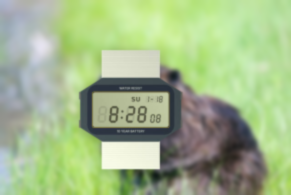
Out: 8h28
